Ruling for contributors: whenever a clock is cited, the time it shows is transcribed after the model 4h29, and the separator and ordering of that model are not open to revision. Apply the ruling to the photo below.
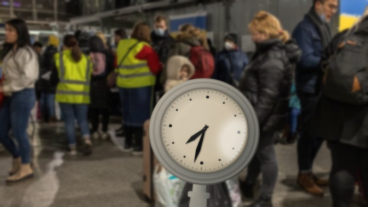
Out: 7h32
